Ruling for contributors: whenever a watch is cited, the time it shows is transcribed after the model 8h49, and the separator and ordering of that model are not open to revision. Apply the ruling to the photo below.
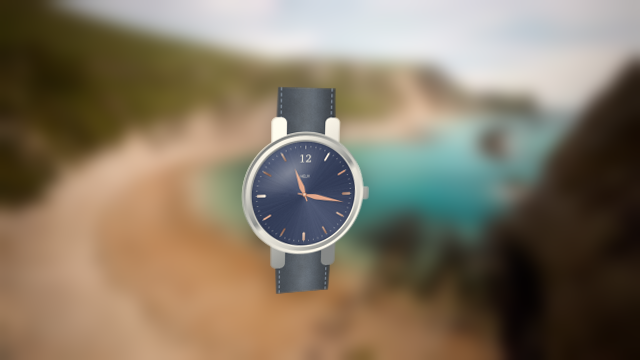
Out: 11h17
